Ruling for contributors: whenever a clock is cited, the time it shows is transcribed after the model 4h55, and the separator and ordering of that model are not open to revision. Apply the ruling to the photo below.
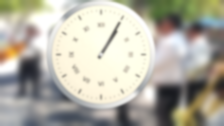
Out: 1h05
